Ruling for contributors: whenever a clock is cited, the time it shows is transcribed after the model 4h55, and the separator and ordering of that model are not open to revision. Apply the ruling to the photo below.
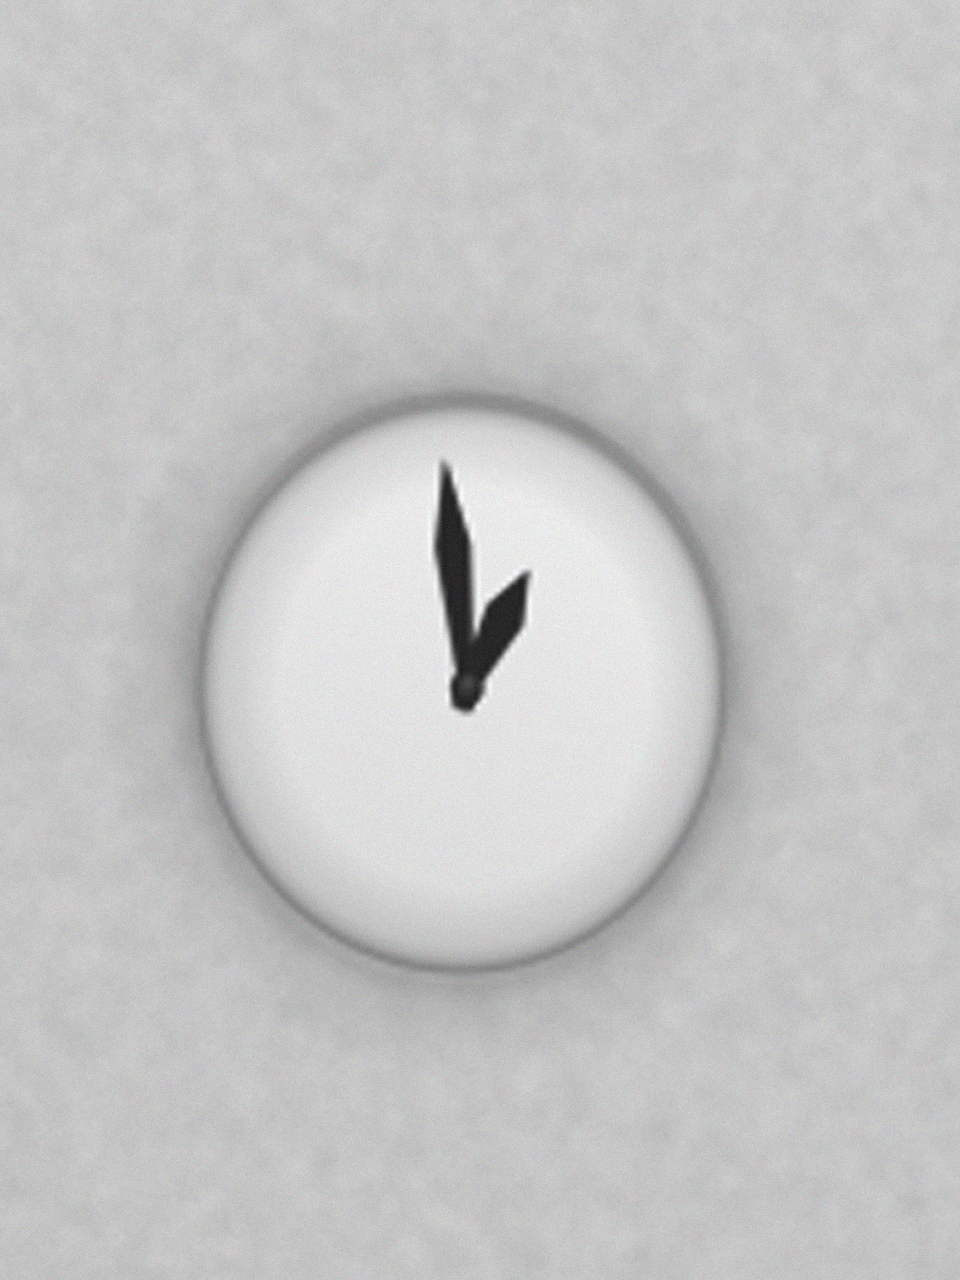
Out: 12h59
